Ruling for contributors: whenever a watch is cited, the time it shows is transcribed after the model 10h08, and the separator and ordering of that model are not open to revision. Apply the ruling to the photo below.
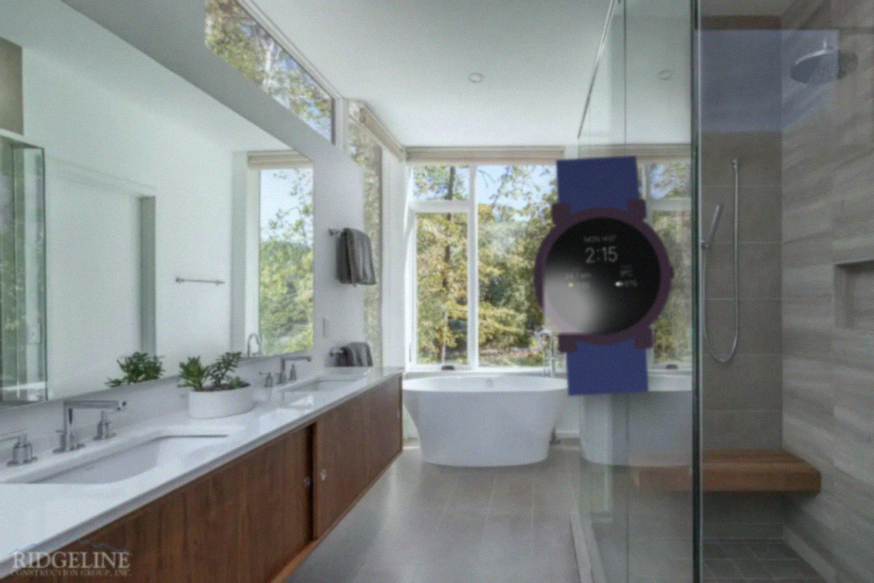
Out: 2h15
